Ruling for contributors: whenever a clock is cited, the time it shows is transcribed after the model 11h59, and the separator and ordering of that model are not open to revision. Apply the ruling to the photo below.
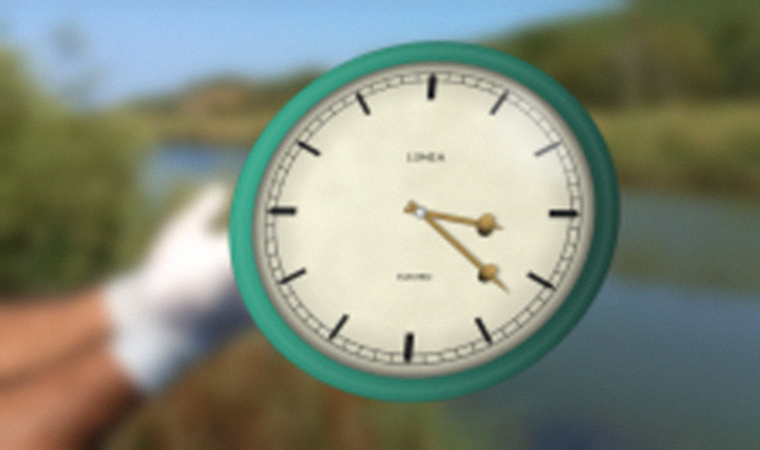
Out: 3h22
